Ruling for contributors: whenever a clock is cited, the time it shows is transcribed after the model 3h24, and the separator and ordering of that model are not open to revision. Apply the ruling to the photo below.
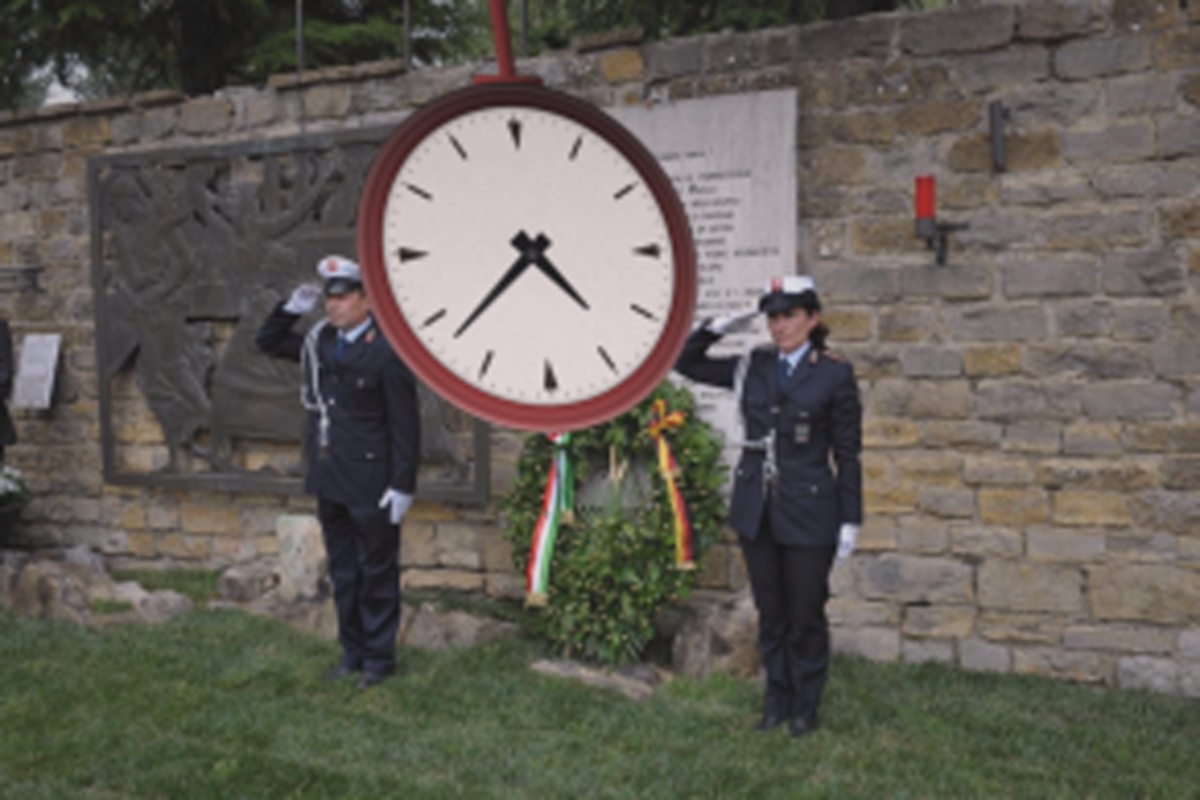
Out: 4h38
